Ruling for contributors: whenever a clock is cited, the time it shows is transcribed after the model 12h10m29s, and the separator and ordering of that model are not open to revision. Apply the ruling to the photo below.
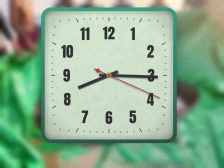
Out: 8h15m19s
